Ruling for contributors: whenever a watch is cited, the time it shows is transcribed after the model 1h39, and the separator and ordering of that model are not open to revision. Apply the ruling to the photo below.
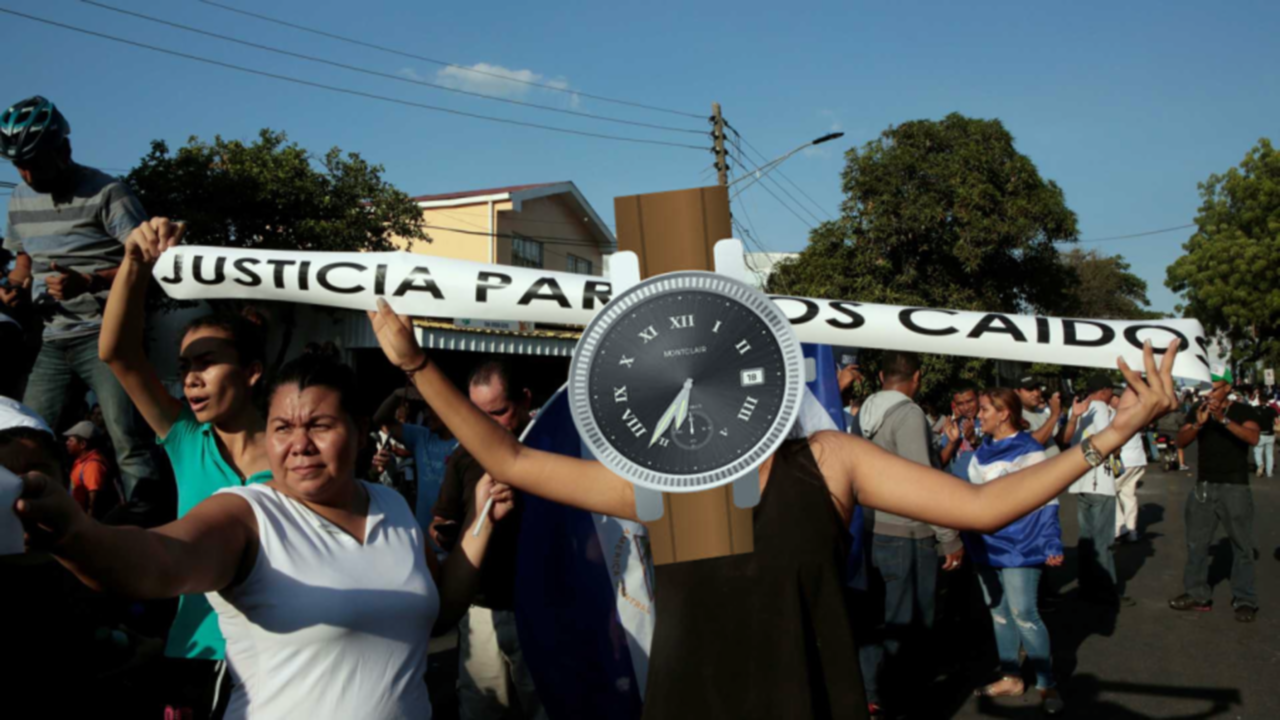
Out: 6h36
